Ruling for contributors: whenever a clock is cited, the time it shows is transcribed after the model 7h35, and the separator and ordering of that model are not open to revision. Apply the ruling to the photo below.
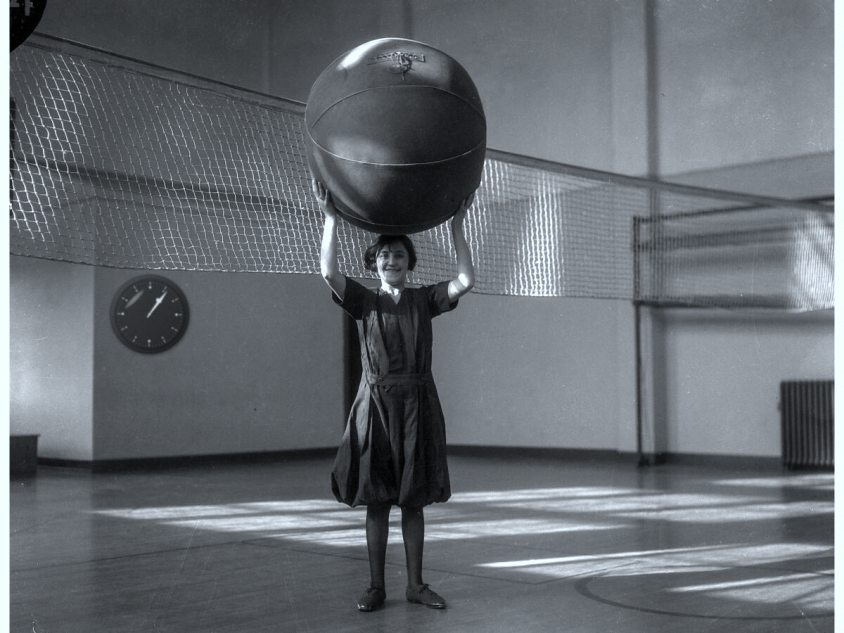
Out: 1h06
